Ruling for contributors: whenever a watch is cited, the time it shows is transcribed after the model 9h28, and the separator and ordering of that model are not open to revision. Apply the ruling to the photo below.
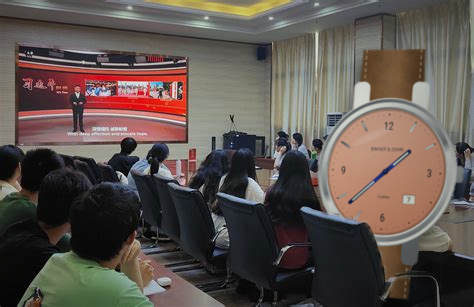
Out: 1h38
